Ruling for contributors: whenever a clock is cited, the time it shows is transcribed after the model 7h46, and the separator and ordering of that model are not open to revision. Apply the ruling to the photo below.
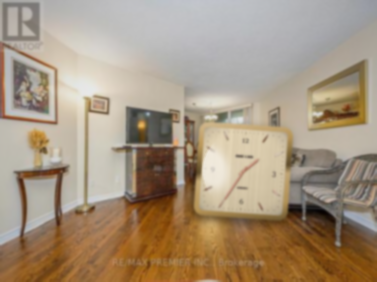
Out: 1h35
